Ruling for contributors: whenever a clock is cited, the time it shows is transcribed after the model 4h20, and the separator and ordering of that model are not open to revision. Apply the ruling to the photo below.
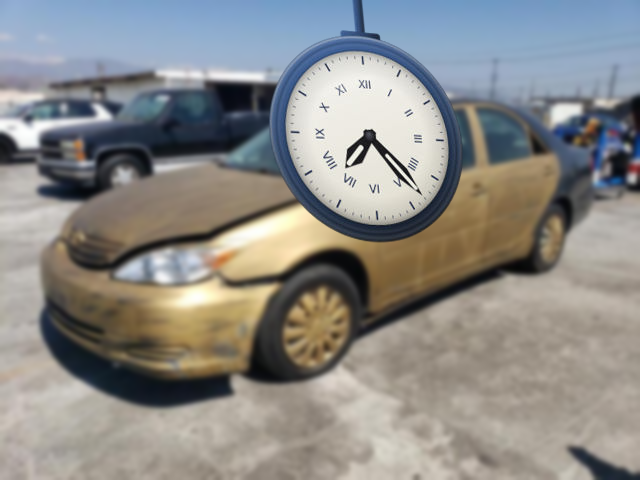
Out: 7h23
